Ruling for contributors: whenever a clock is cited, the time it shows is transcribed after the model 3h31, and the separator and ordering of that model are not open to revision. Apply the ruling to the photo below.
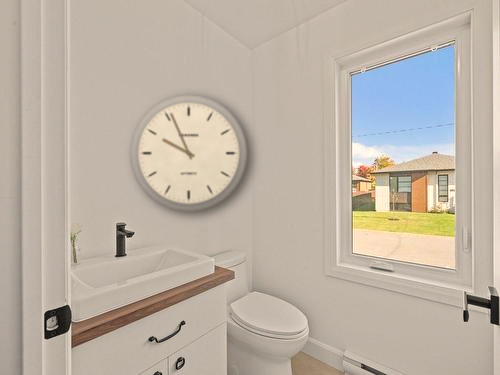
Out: 9h56
